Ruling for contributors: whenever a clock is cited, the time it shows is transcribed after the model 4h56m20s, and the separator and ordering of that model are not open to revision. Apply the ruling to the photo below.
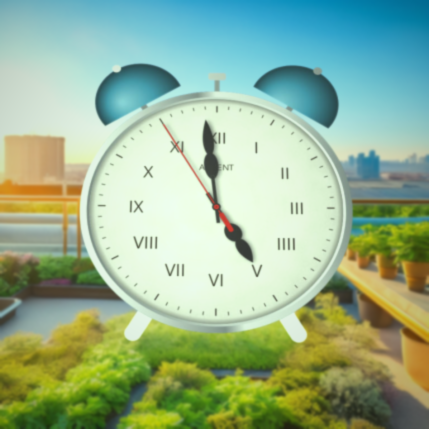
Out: 4h58m55s
